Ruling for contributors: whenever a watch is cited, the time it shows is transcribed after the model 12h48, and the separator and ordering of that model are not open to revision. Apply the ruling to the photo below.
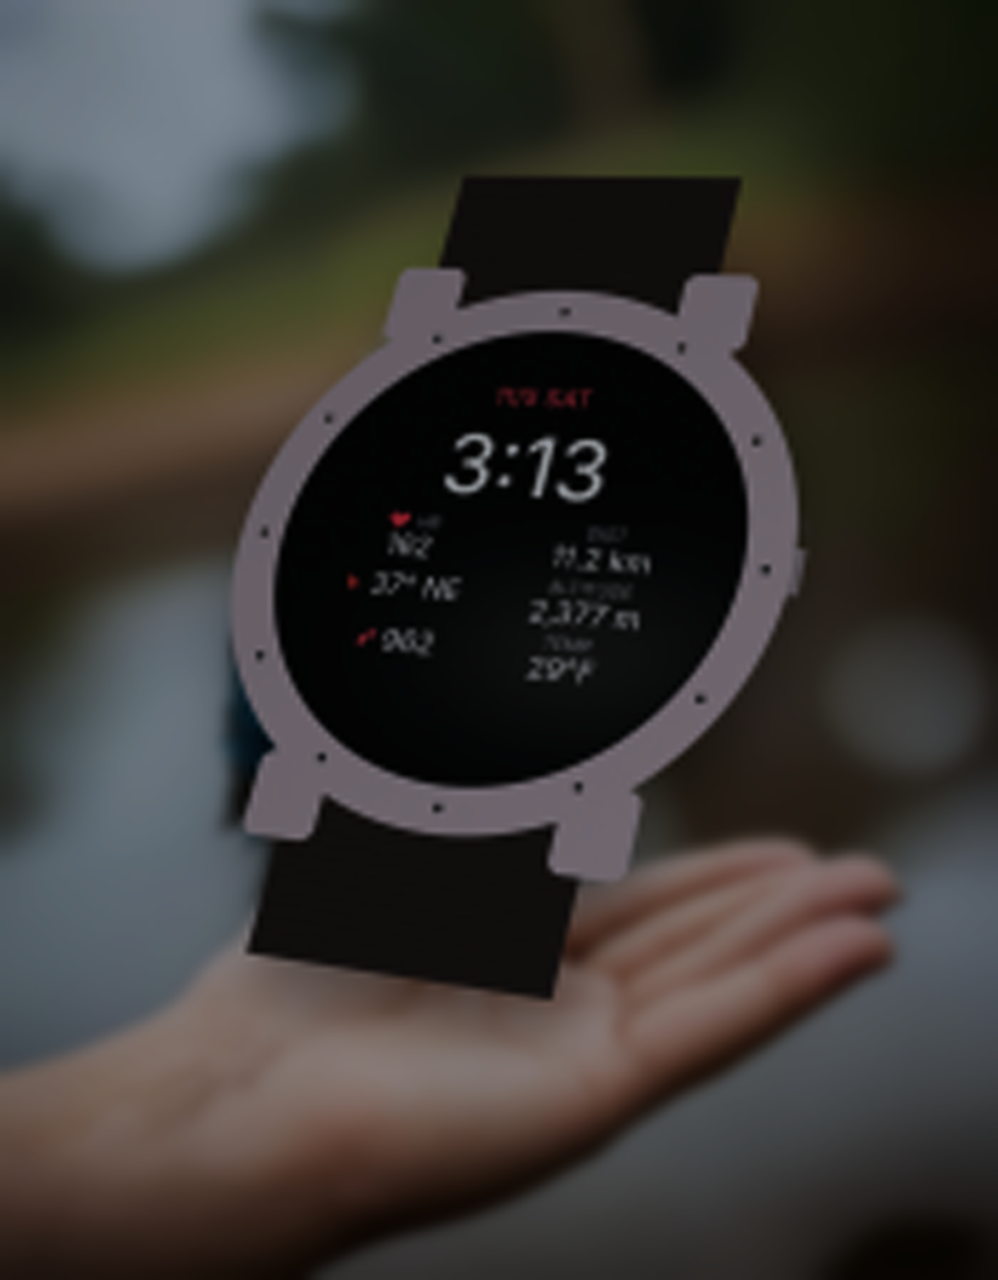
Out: 3h13
